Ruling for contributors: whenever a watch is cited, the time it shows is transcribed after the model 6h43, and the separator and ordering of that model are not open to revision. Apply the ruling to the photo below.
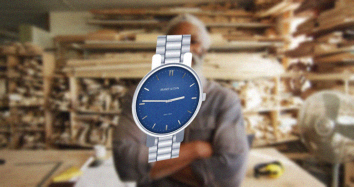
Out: 2h46
